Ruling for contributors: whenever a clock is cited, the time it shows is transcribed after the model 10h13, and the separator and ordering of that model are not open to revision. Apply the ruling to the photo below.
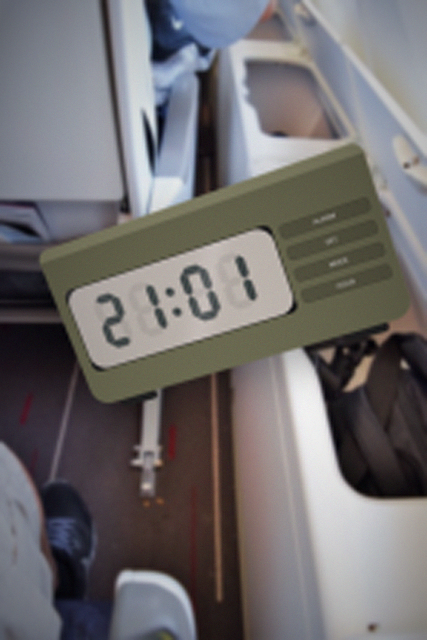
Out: 21h01
